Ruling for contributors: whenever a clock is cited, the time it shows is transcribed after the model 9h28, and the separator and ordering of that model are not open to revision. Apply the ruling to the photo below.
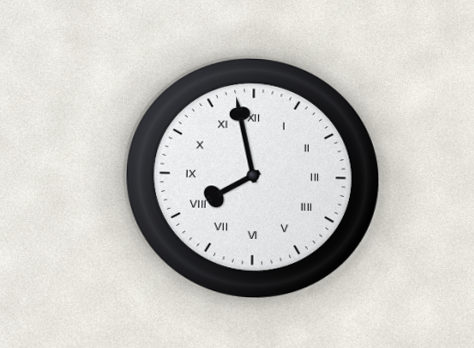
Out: 7h58
